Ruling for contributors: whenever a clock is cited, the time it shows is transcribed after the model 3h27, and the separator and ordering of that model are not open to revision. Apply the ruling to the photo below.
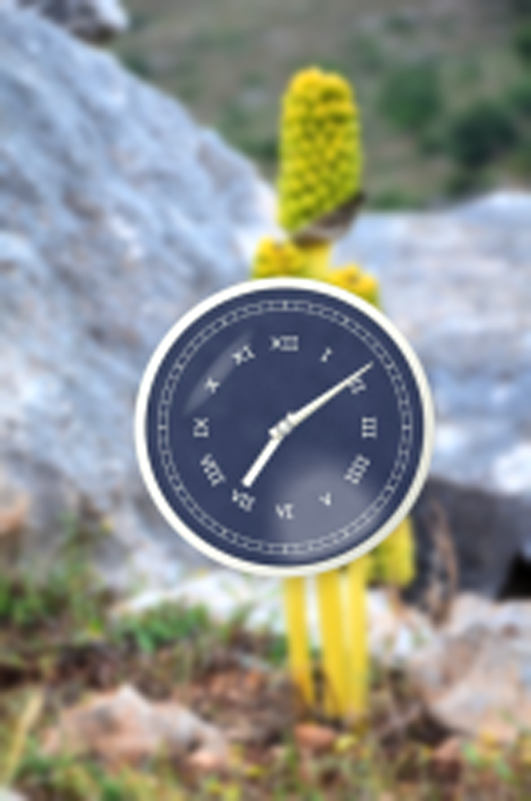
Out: 7h09
